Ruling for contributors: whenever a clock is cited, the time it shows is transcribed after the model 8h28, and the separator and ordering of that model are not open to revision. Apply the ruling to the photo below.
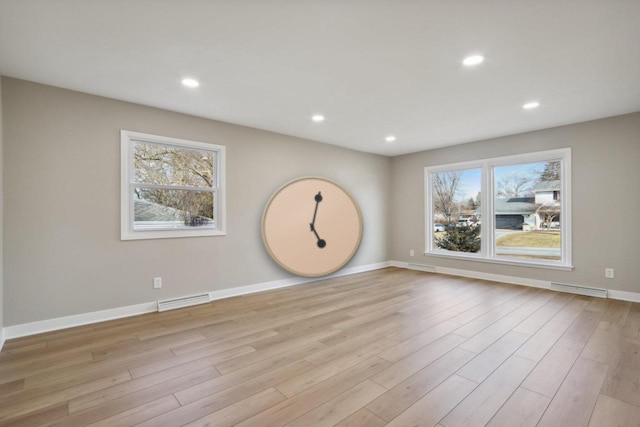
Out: 5h02
